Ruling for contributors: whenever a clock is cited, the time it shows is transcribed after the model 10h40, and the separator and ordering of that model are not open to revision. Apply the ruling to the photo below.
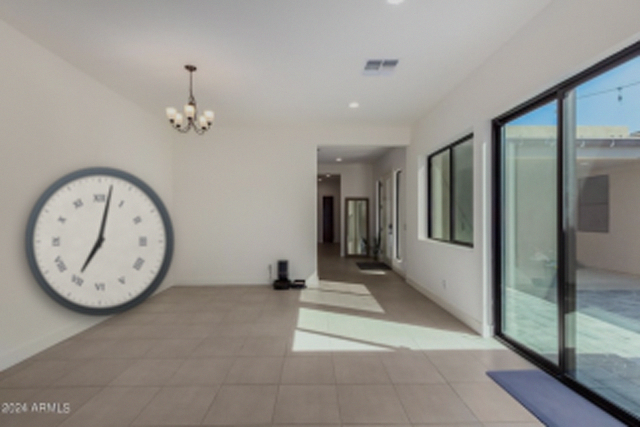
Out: 7h02
